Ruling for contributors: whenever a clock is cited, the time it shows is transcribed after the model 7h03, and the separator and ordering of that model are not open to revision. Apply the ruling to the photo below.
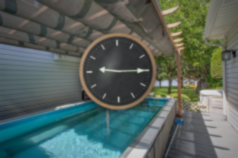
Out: 9h15
